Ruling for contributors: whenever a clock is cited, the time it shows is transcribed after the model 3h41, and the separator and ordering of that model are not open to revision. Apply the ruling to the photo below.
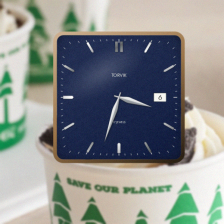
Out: 3h33
